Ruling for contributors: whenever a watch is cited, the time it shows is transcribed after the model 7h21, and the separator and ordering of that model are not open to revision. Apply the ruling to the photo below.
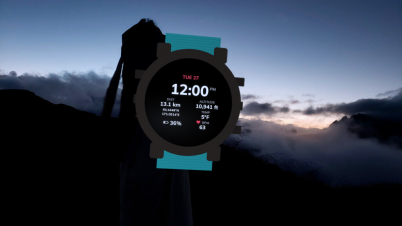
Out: 12h00
